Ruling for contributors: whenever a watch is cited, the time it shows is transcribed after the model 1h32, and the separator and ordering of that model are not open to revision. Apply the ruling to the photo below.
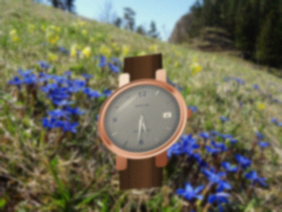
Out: 5h31
